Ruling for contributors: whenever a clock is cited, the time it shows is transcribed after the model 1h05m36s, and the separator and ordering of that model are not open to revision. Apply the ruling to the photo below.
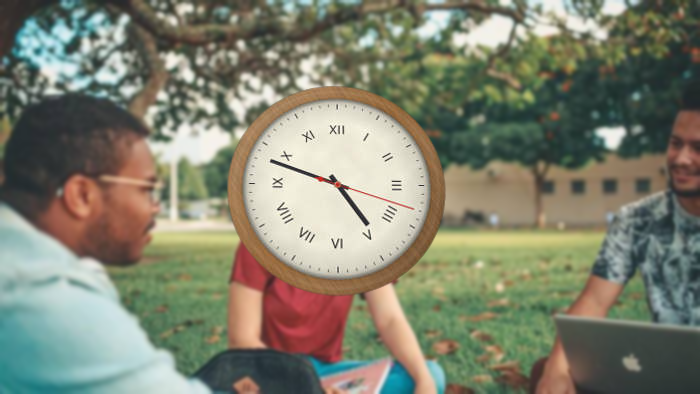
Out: 4h48m18s
